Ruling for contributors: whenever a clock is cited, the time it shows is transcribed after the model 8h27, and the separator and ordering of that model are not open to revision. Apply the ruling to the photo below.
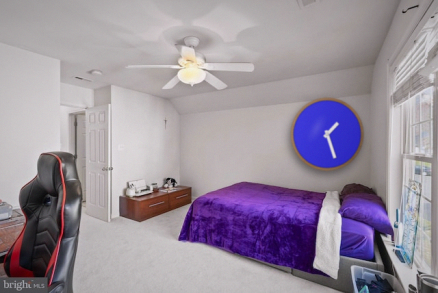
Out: 1h27
